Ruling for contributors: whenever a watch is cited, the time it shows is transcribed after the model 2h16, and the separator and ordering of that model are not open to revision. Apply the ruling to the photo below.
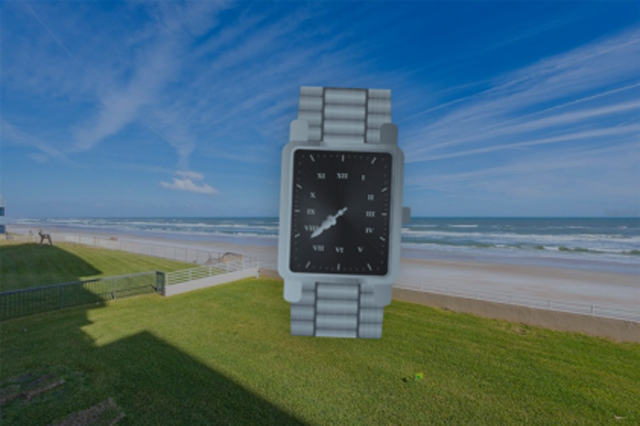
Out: 7h38
